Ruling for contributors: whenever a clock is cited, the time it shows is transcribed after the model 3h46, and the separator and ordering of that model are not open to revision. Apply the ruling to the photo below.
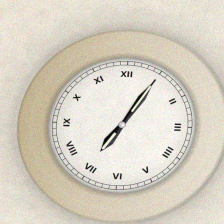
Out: 7h05
